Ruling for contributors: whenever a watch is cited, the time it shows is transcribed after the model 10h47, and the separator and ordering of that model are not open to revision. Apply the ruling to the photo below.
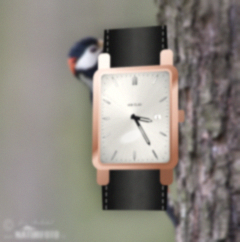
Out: 3h25
